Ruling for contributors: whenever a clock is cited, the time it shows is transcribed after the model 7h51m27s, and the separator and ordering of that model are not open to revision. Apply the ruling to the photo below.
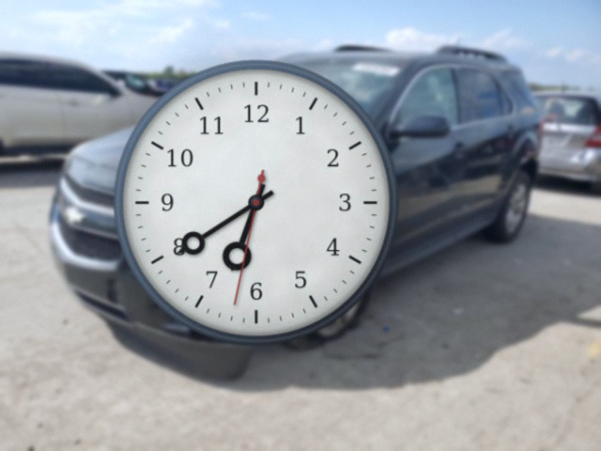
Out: 6h39m32s
